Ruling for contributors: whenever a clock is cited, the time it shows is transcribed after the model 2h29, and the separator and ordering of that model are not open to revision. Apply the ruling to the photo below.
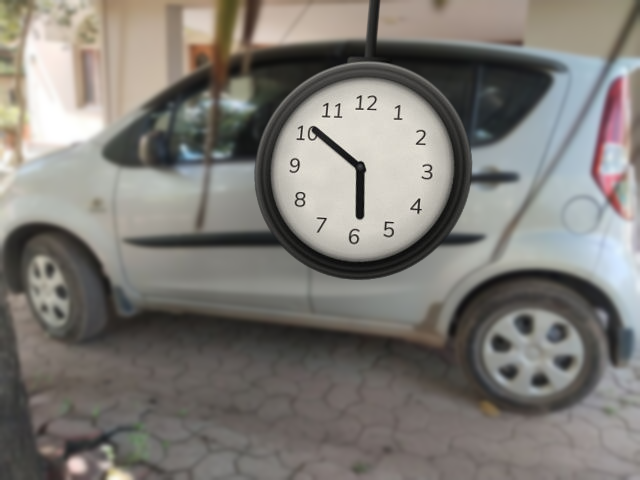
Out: 5h51
